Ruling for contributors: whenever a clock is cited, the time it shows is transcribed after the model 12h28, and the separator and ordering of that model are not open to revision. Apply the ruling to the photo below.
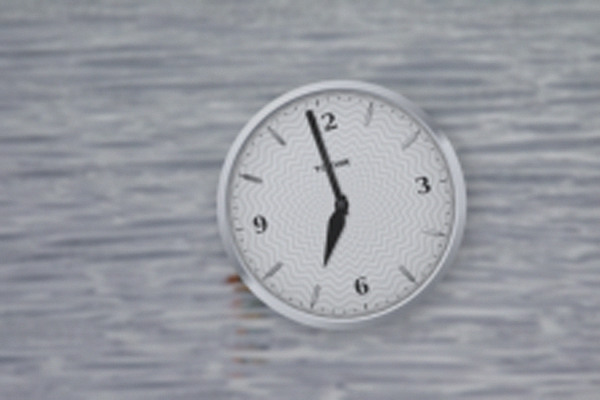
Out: 6h59
